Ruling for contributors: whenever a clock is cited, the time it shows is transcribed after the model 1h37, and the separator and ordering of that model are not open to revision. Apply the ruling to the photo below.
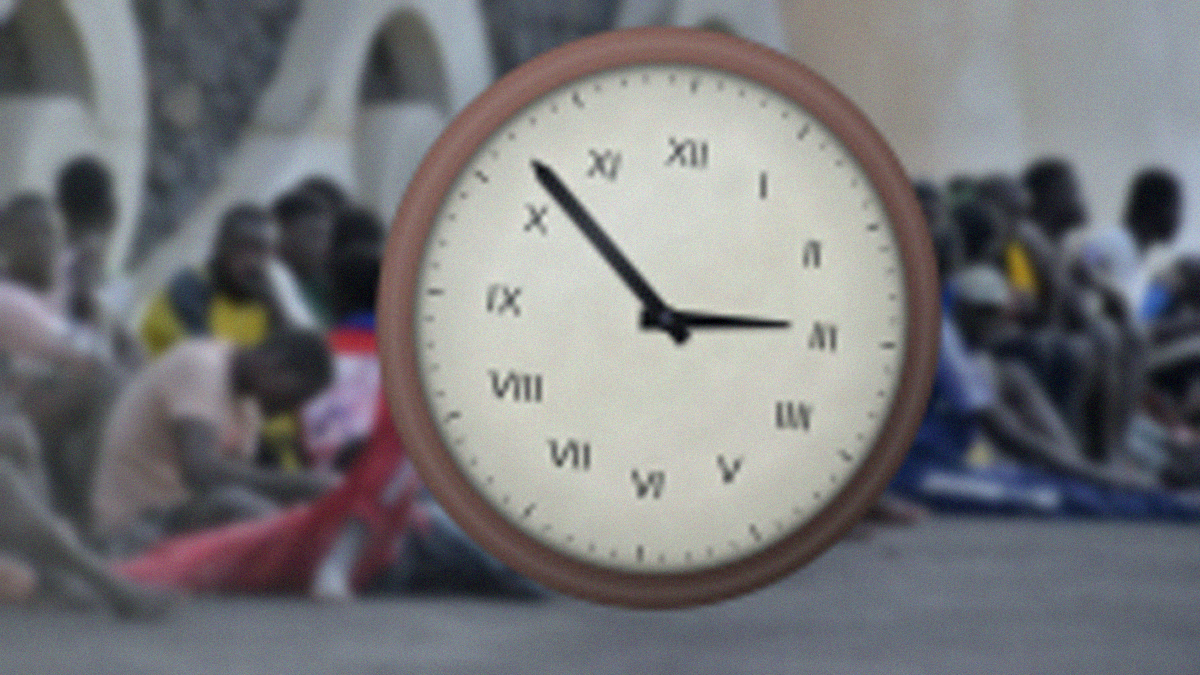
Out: 2h52
